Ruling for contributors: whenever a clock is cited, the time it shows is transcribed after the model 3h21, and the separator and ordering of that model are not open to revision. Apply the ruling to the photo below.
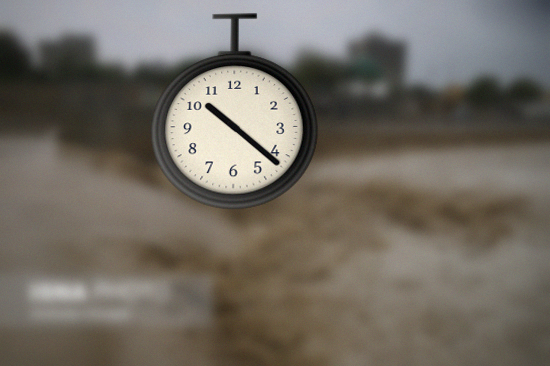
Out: 10h22
